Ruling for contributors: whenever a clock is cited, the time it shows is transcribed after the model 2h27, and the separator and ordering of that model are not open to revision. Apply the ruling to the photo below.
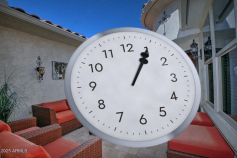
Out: 1h05
